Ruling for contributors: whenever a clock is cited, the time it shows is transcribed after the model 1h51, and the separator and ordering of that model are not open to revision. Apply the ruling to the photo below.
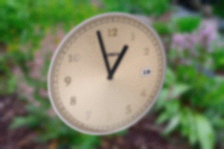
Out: 12h57
